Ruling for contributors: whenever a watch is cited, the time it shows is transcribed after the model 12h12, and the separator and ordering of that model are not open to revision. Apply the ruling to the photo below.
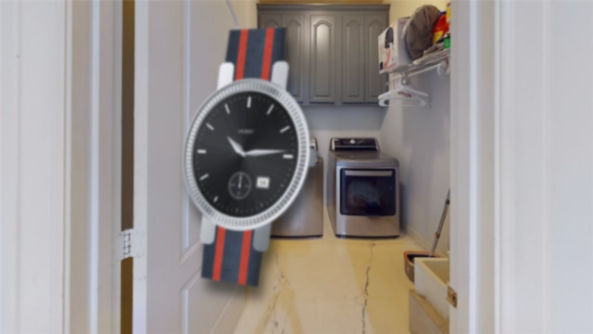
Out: 10h14
